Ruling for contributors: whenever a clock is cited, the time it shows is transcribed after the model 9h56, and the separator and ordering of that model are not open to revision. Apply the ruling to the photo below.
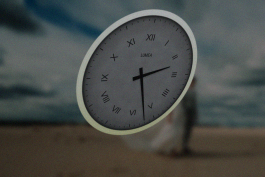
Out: 2h27
